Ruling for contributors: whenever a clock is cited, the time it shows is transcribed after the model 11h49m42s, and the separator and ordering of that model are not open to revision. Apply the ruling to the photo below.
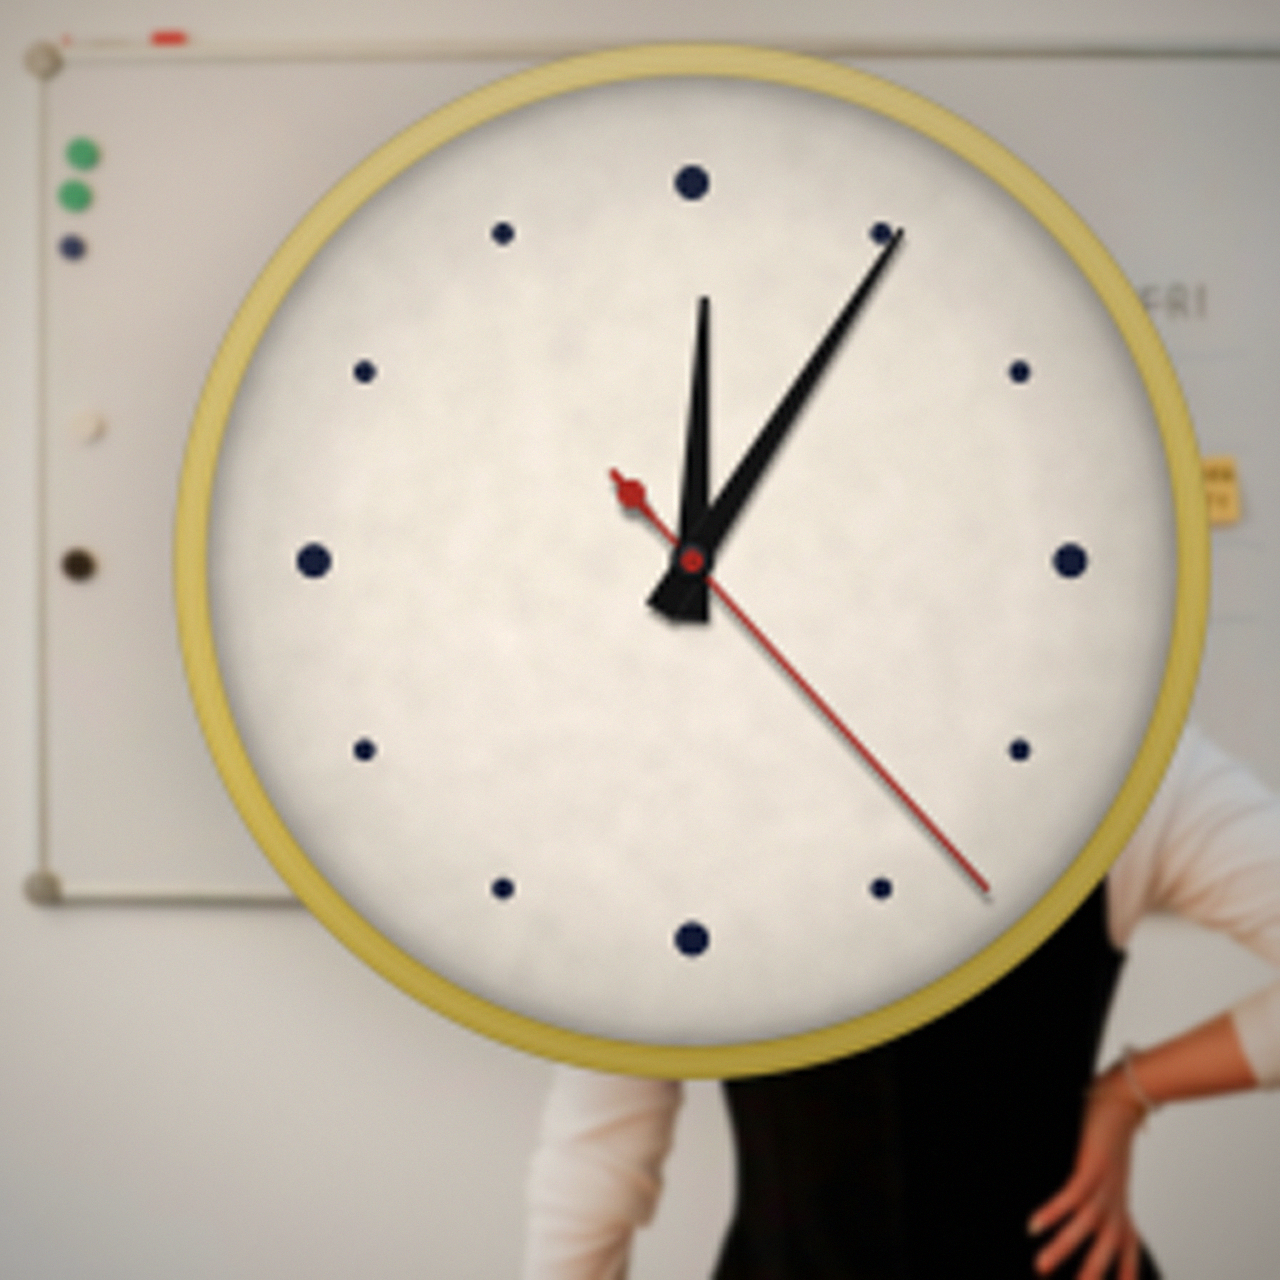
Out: 12h05m23s
